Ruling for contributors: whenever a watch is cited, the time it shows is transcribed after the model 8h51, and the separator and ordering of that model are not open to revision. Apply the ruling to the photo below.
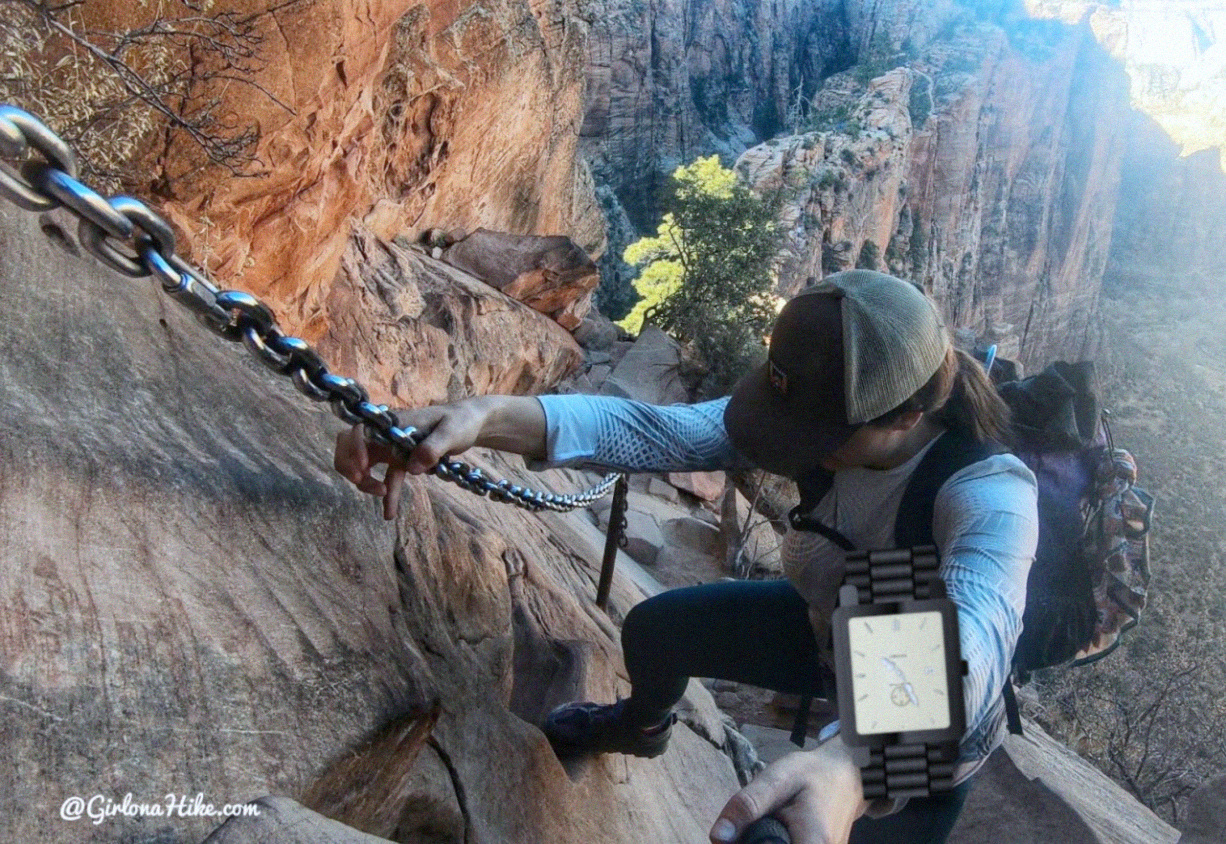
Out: 10h26
